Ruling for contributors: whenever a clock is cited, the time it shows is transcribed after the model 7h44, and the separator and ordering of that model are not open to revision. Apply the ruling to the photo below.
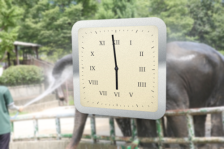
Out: 5h59
